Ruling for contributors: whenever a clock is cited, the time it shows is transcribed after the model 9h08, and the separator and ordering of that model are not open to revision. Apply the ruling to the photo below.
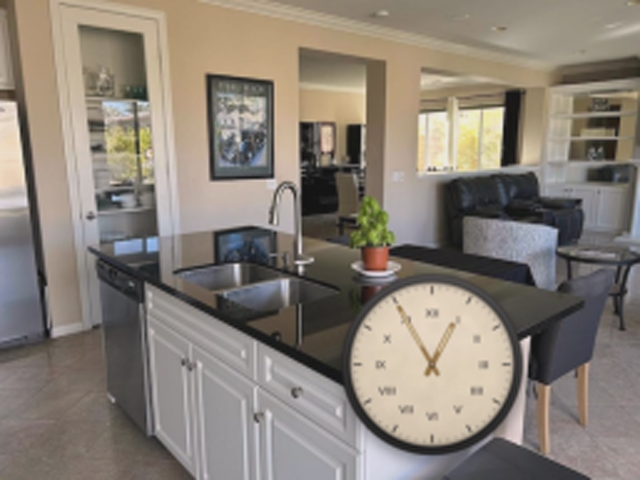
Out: 12h55
